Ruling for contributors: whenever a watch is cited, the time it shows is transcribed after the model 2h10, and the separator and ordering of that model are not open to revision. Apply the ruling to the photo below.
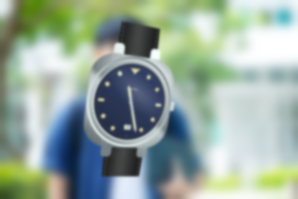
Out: 11h27
